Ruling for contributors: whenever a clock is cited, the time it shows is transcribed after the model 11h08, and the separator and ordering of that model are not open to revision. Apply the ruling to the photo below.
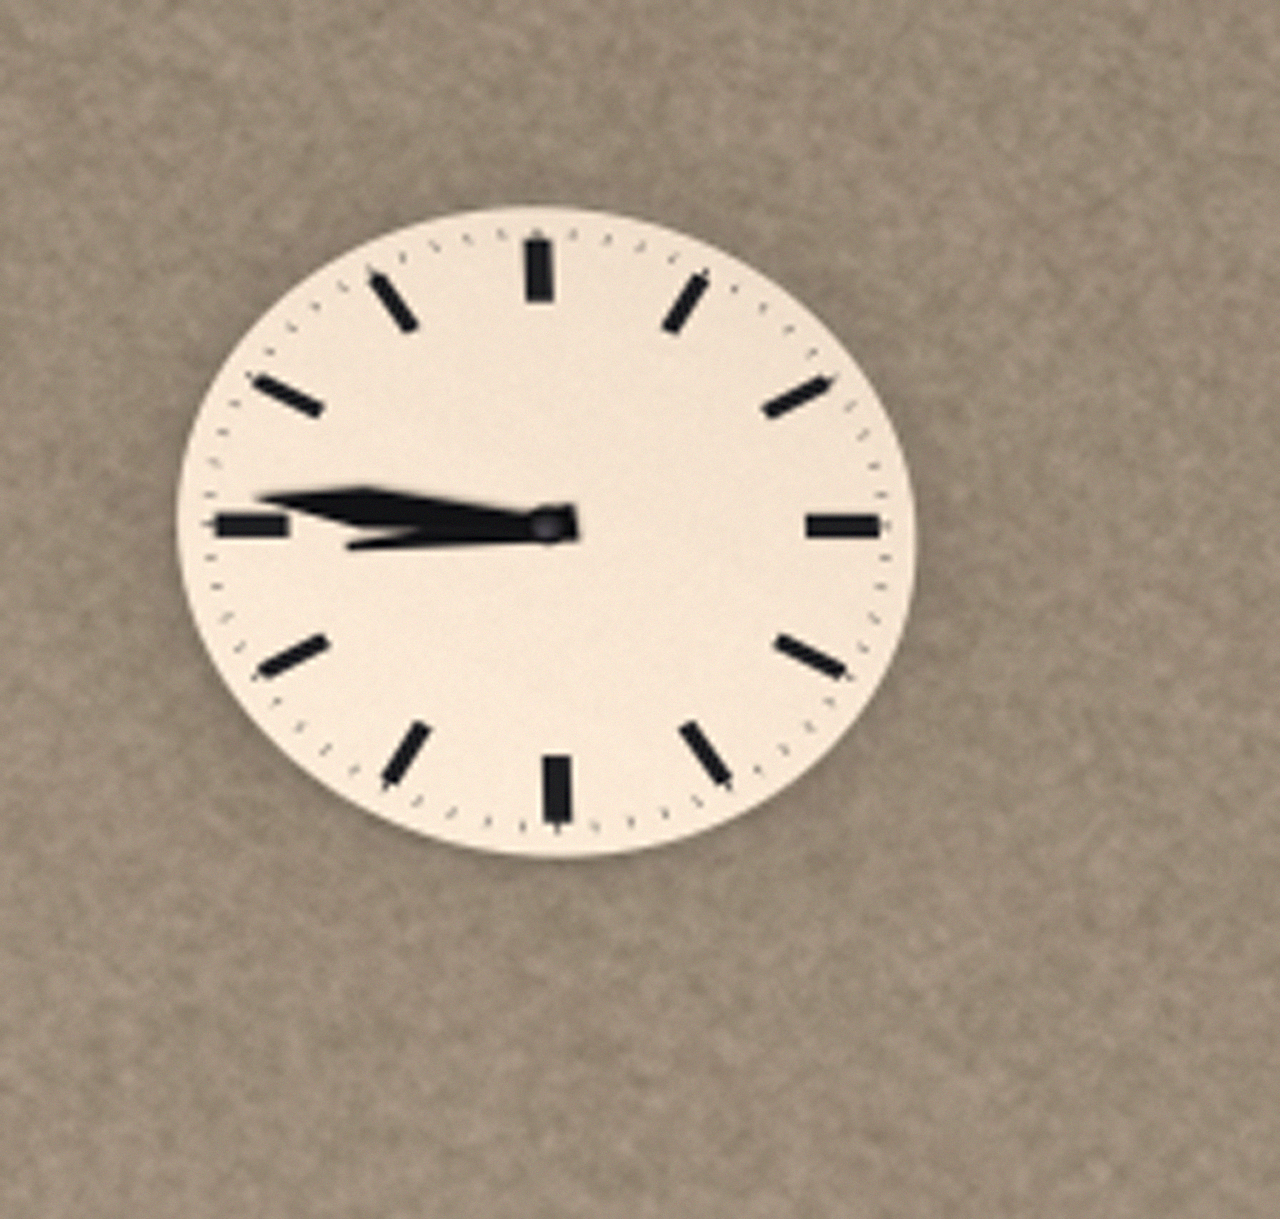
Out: 8h46
